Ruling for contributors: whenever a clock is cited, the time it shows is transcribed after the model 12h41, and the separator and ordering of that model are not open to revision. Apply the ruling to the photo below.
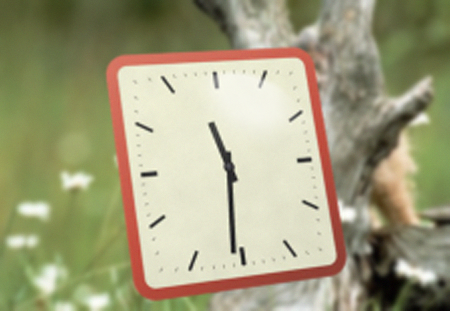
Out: 11h31
